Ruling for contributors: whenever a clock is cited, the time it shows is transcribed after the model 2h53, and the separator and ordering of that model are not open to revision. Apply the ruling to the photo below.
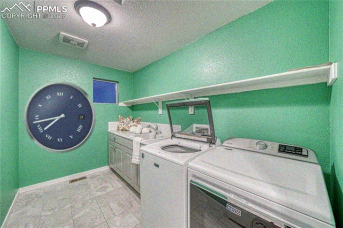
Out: 7h43
